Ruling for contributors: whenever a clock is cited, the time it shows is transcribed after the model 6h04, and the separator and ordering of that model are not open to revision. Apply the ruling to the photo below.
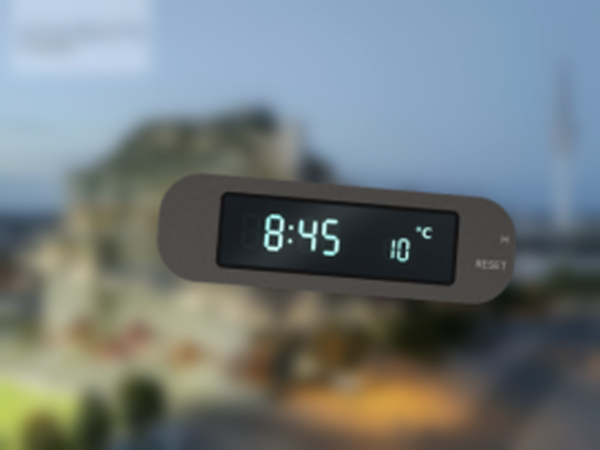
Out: 8h45
